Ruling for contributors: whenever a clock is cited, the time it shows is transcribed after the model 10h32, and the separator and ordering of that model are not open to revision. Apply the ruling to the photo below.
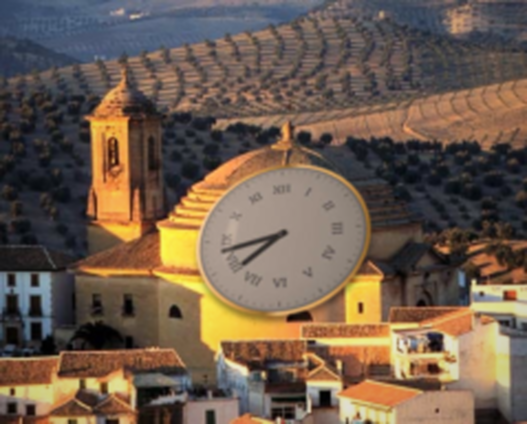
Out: 7h43
